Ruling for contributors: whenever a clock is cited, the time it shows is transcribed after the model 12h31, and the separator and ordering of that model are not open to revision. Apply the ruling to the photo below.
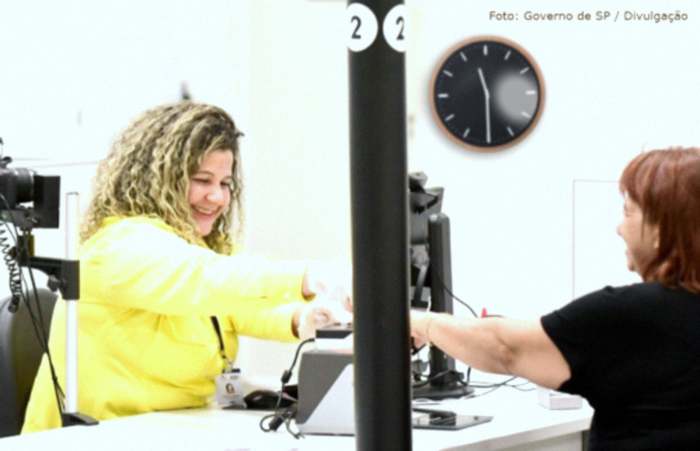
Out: 11h30
